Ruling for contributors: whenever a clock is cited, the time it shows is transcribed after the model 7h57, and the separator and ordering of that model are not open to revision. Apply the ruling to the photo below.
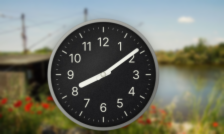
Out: 8h09
